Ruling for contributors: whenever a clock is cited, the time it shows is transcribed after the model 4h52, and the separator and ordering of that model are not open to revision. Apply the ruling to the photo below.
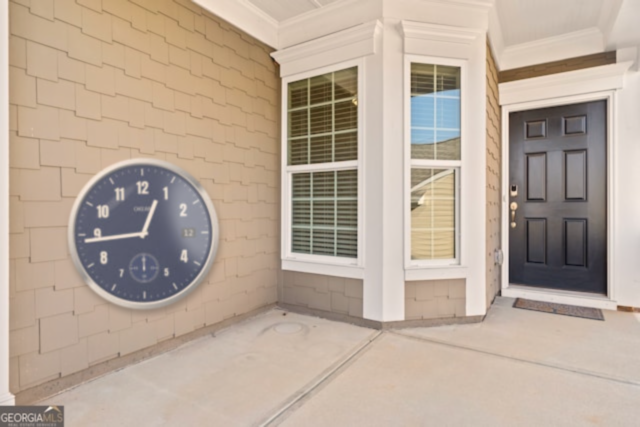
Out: 12h44
